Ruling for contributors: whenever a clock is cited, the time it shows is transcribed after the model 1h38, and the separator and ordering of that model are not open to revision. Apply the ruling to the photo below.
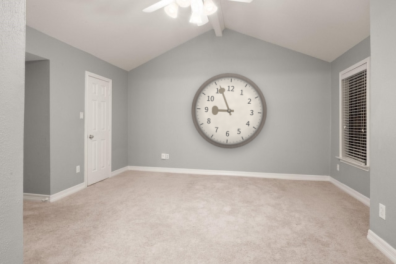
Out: 8h56
